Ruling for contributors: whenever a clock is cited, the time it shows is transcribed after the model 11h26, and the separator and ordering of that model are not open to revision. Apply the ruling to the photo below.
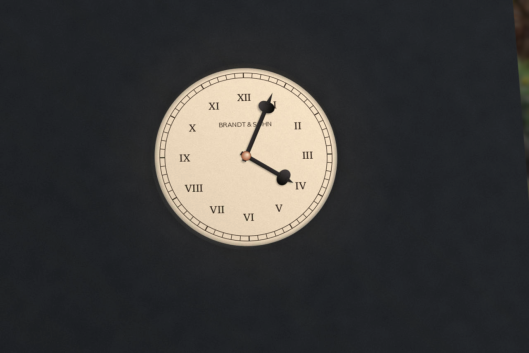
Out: 4h04
